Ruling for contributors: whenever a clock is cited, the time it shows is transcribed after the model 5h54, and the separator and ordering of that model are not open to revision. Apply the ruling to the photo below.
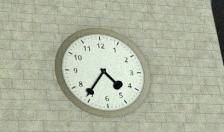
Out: 4h36
